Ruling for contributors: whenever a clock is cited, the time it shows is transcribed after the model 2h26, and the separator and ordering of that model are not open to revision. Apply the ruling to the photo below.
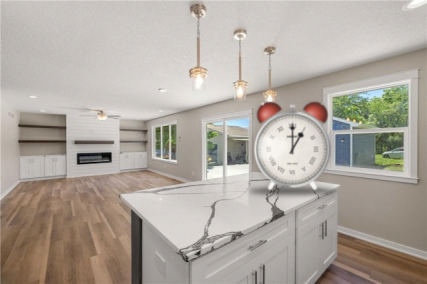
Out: 1h00
